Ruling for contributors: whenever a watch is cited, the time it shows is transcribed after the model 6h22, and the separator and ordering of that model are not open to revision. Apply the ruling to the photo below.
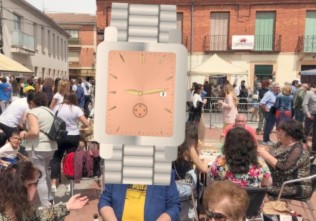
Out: 9h13
